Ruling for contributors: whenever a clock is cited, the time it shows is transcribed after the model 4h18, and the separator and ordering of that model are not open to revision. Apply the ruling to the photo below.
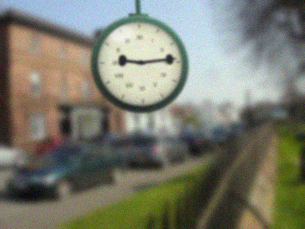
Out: 9h14
